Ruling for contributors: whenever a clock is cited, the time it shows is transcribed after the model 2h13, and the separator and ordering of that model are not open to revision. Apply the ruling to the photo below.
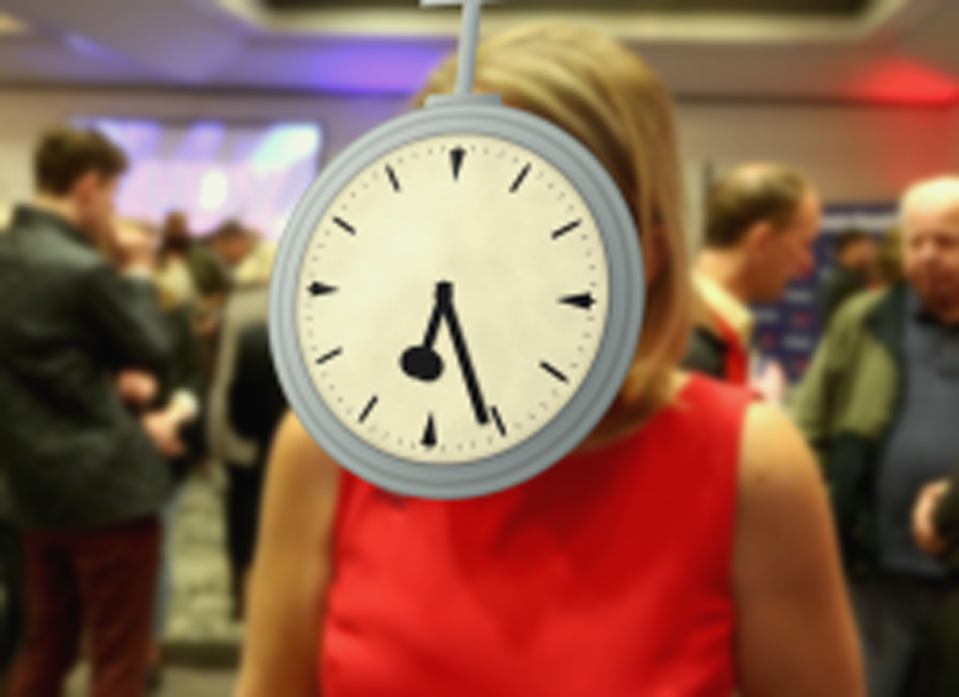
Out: 6h26
